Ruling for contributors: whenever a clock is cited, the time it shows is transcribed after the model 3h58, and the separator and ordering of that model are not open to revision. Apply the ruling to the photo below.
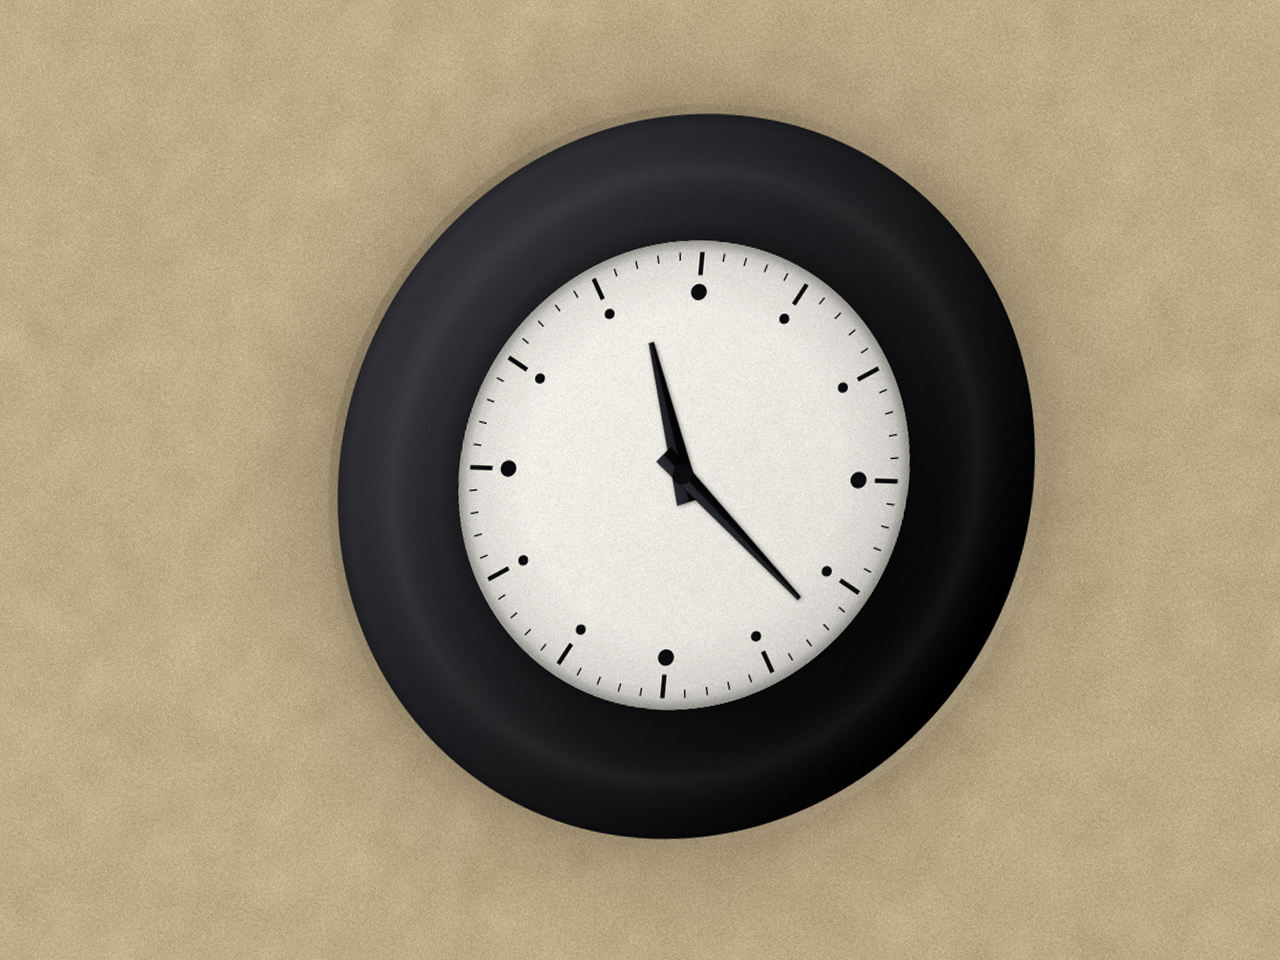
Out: 11h22
